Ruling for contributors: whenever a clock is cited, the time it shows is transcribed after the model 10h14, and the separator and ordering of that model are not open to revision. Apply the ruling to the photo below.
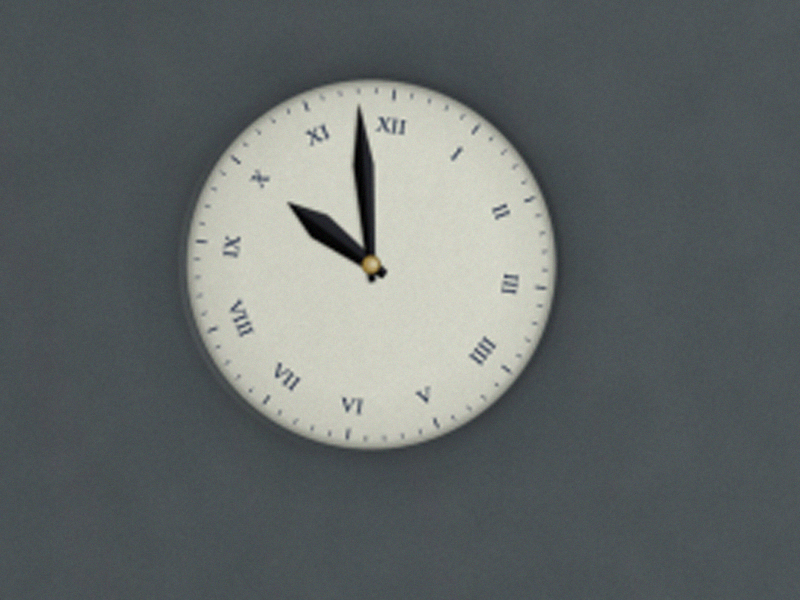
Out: 9h58
